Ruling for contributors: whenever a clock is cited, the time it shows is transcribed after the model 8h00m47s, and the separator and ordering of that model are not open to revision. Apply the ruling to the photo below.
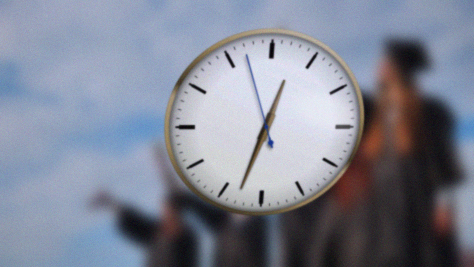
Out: 12h32m57s
